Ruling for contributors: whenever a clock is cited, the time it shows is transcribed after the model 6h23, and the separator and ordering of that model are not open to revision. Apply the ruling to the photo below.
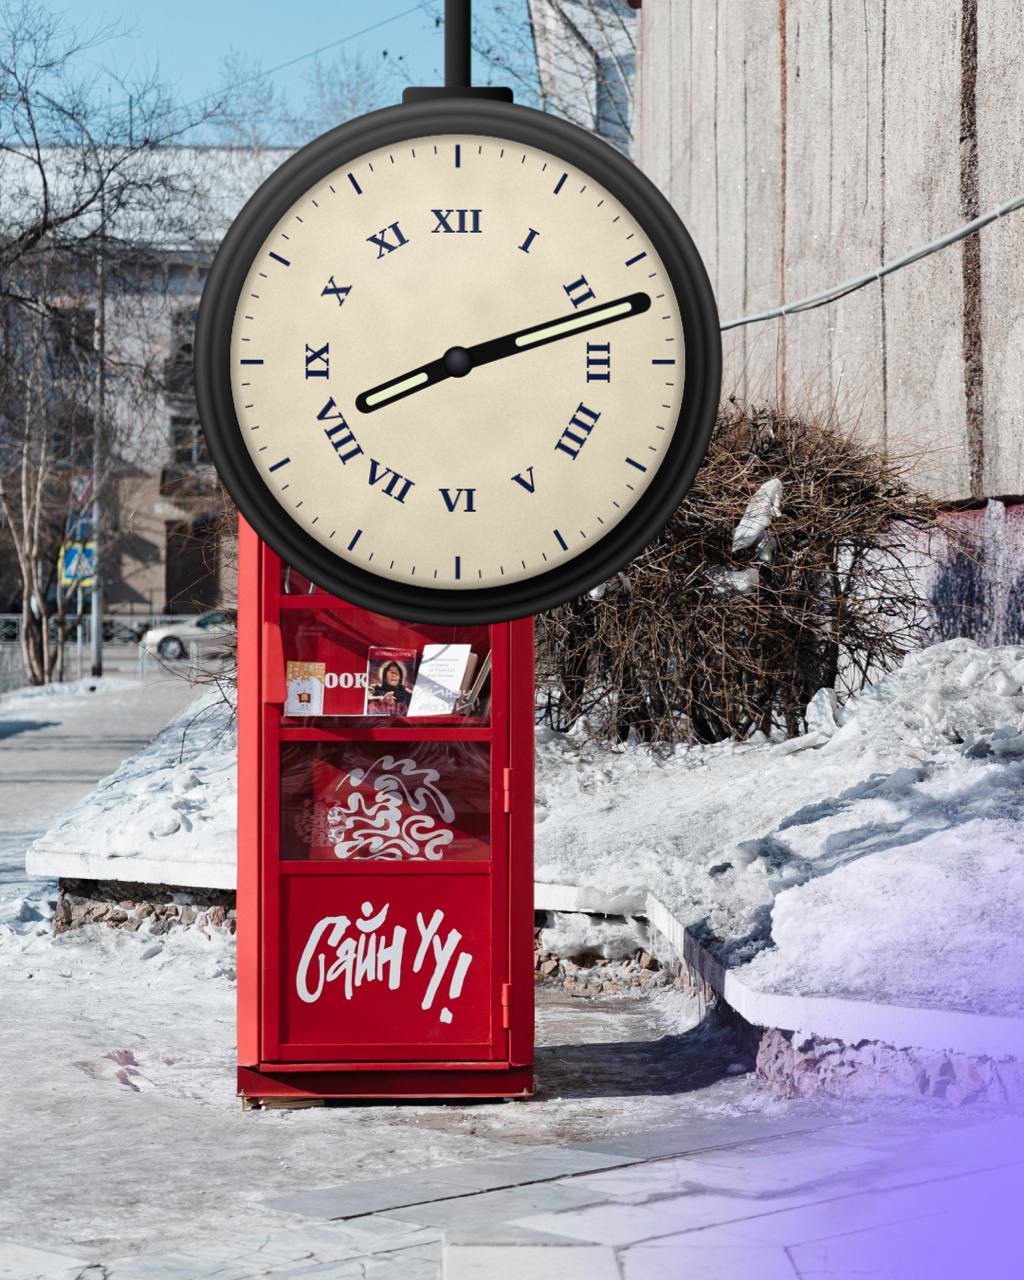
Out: 8h12
